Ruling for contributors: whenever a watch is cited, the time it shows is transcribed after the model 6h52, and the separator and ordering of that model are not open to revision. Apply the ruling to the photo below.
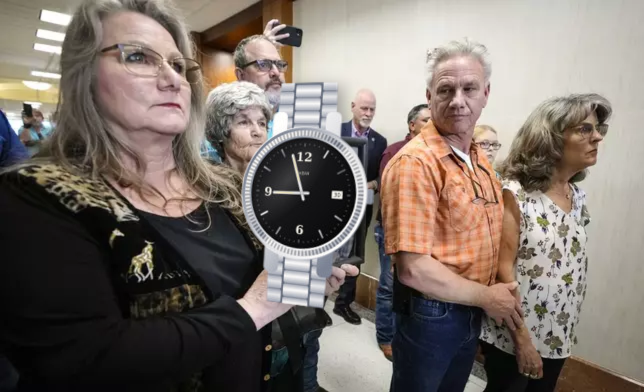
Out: 8h57
